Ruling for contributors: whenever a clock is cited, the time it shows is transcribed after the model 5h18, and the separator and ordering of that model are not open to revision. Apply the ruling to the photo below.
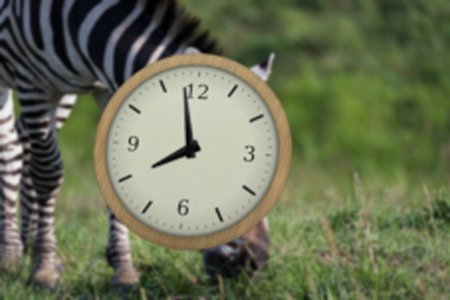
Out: 7h58
